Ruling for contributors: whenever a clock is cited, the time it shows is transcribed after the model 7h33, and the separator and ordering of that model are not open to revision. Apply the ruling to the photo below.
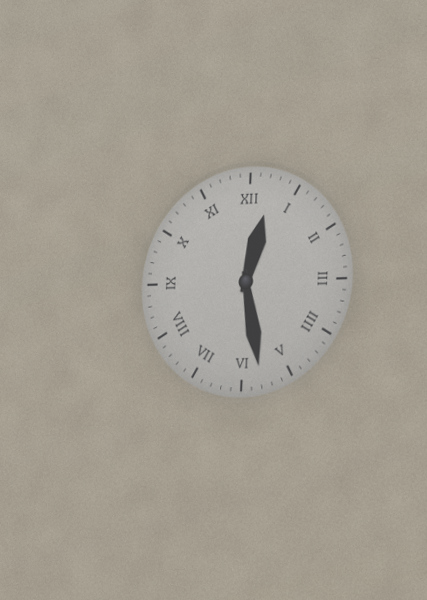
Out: 12h28
